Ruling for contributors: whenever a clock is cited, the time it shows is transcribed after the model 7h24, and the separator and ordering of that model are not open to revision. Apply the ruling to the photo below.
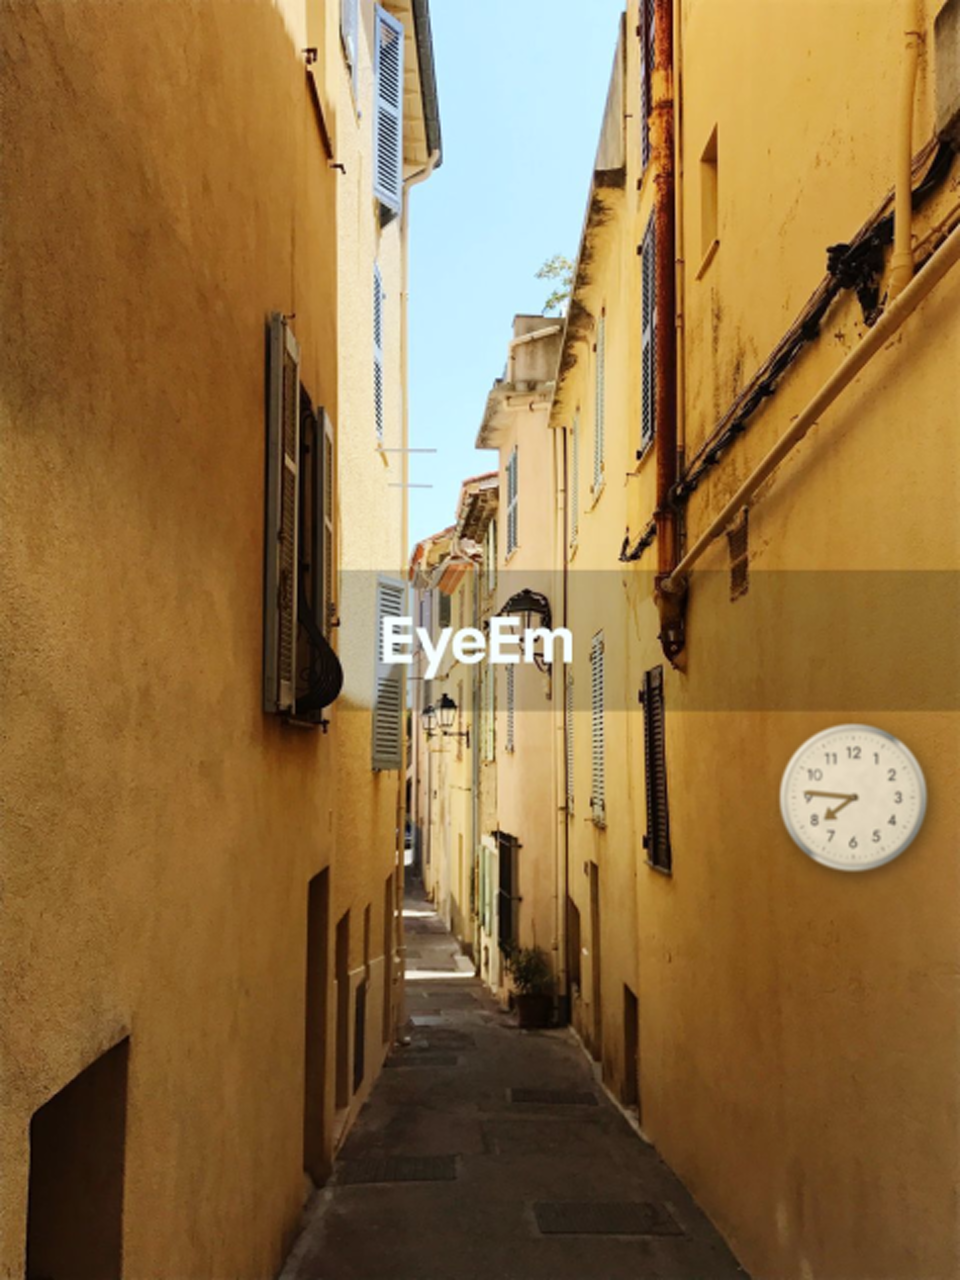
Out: 7h46
